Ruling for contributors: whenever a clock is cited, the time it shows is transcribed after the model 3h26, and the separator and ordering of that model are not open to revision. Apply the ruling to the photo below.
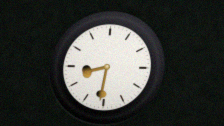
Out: 8h31
